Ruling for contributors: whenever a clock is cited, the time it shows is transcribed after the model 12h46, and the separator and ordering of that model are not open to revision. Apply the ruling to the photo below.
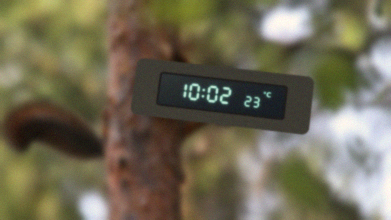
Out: 10h02
